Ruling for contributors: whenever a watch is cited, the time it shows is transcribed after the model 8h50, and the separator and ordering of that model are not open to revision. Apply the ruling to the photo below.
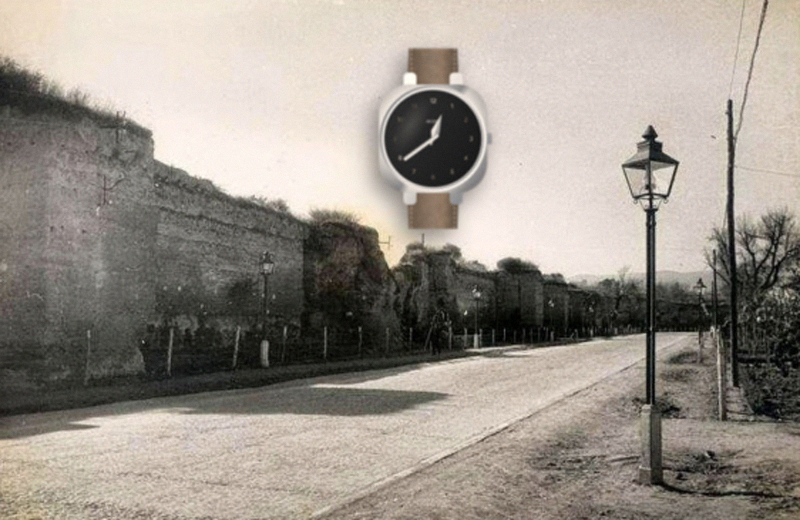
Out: 12h39
